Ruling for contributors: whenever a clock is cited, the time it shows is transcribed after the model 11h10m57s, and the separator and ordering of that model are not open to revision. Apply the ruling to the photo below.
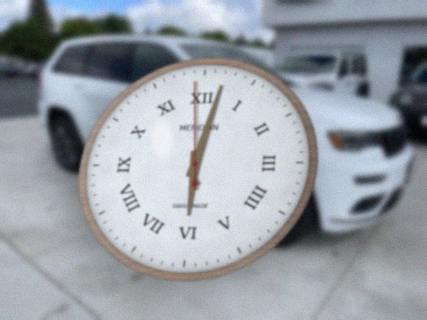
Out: 6h01m59s
